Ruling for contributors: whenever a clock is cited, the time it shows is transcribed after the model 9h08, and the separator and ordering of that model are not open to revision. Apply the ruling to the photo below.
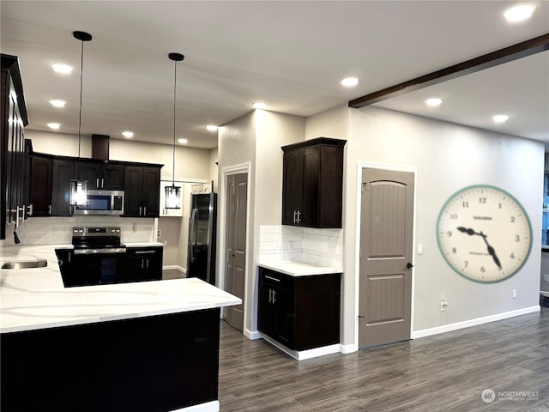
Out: 9h25
